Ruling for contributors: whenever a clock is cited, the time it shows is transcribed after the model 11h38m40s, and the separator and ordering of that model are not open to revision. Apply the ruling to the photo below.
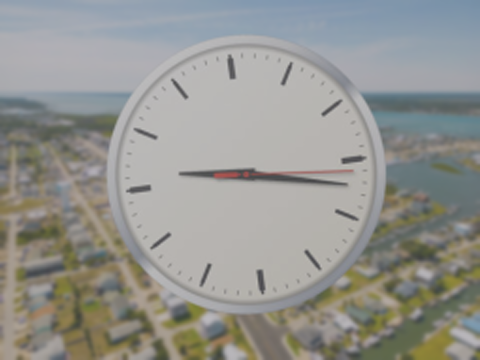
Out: 9h17m16s
